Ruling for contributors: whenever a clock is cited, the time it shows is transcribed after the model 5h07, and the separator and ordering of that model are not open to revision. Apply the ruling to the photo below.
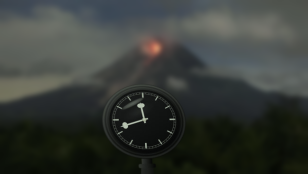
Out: 11h42
